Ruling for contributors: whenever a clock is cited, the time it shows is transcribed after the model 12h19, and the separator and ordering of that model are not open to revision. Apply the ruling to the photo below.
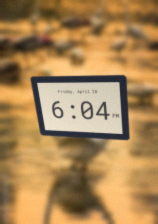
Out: 6h04
